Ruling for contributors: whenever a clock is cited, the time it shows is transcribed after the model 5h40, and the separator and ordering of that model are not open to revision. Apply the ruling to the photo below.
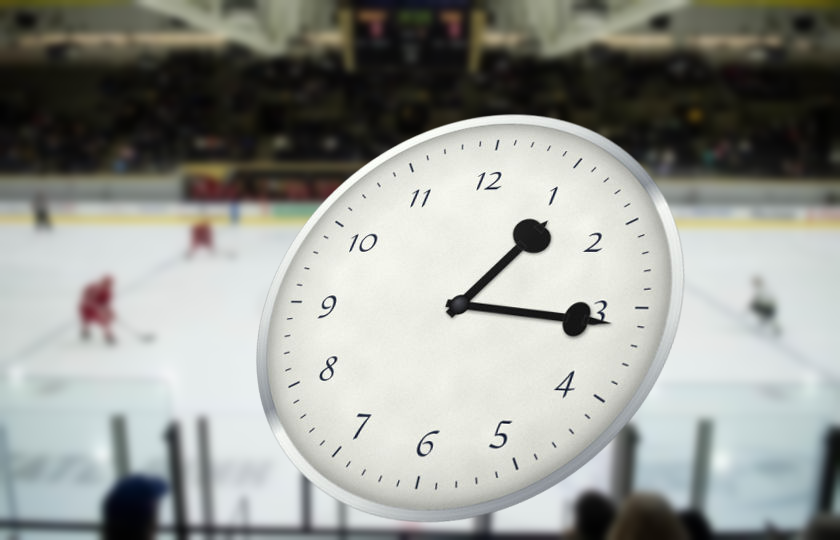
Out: 1h16
